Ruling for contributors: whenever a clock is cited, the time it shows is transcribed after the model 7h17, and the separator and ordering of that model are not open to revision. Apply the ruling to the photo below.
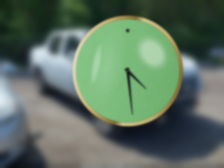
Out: 4h29
